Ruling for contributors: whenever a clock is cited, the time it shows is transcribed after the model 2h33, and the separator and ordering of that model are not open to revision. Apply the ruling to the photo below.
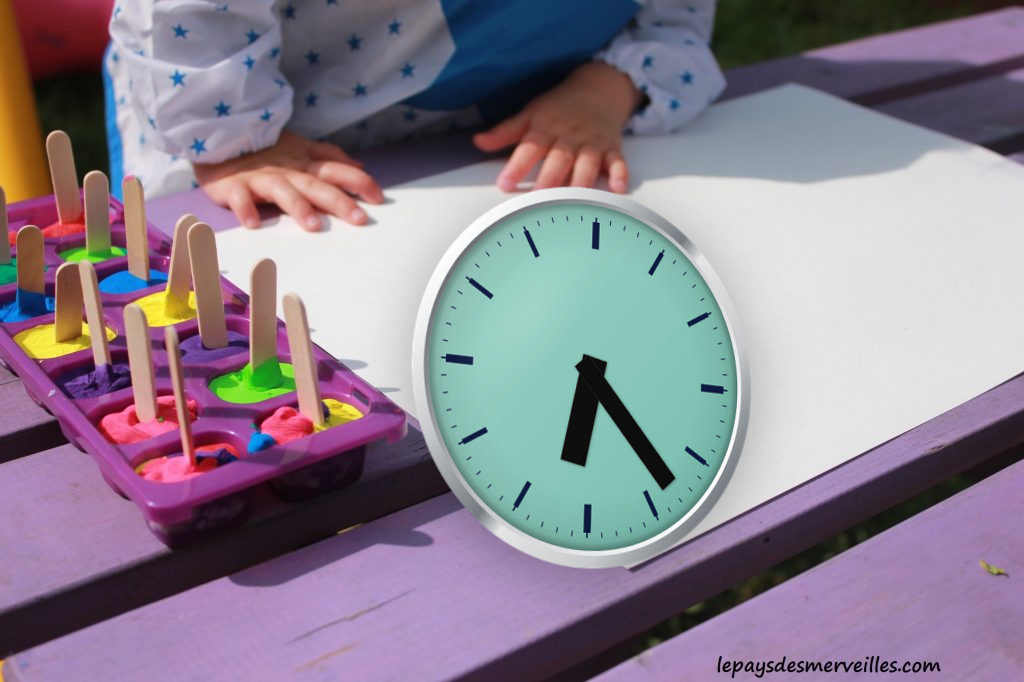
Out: 6h23
